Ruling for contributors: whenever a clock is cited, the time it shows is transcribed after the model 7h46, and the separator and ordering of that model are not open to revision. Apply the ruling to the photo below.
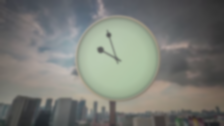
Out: 9h57
